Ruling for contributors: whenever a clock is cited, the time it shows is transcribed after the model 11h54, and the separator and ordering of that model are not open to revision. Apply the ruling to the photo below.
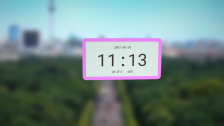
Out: 11h13
